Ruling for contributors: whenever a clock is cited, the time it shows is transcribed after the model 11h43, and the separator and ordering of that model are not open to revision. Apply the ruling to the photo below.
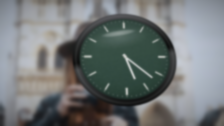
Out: 5h22
